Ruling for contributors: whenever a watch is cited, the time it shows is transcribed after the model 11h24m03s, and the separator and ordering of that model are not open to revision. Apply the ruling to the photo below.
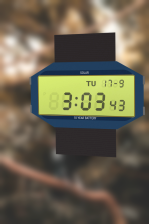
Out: 3h03m43s
